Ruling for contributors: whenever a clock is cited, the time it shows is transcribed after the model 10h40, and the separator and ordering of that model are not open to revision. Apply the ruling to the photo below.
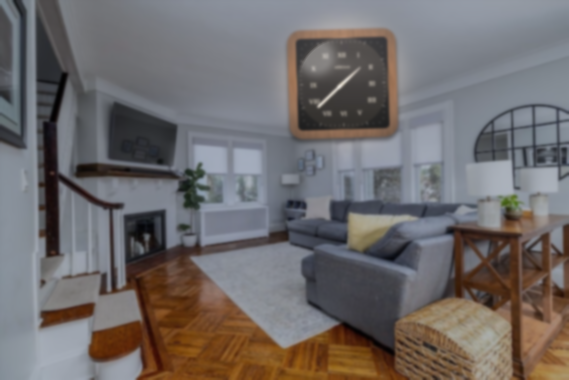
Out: 1h38
